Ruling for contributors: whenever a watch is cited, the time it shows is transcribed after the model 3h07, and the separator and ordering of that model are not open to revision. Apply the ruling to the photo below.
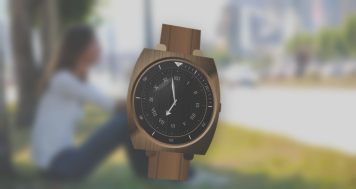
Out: 6h58
